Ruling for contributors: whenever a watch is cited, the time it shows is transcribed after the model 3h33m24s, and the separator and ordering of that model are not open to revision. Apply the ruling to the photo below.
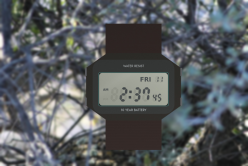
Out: 2h37m45s
